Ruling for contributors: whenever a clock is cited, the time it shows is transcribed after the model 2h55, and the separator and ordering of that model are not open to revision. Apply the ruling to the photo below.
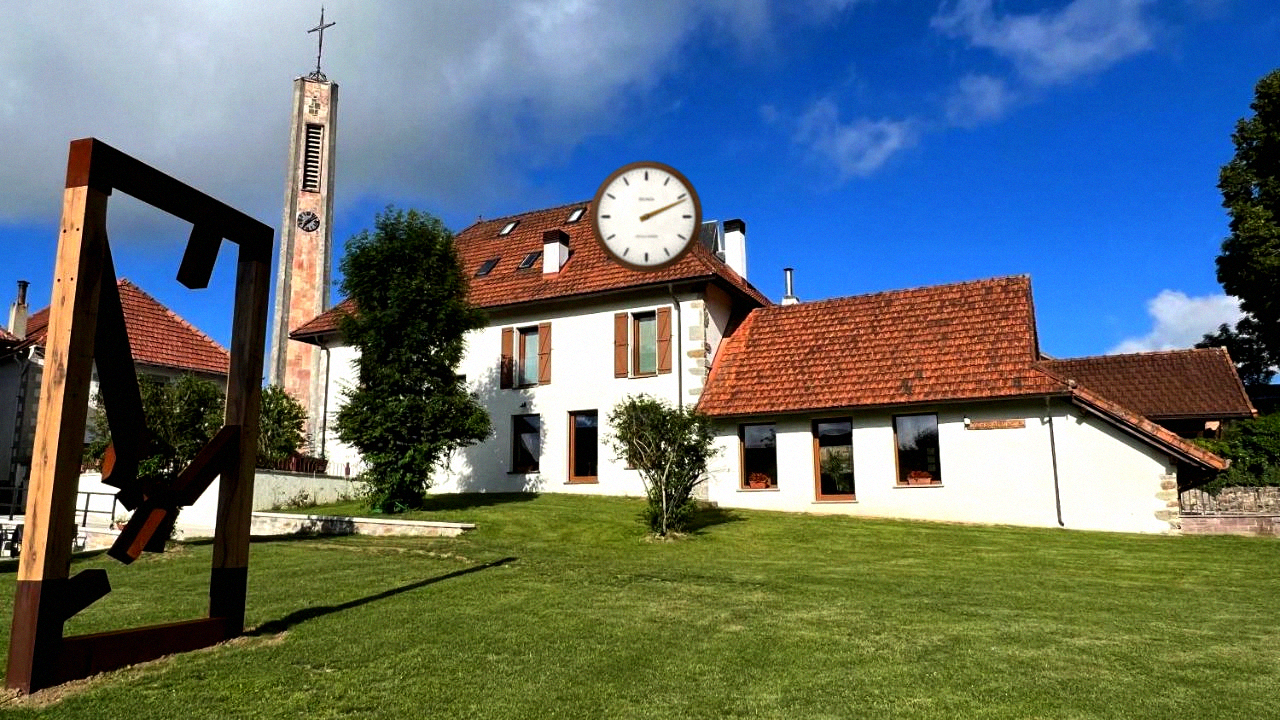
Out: 2h11
